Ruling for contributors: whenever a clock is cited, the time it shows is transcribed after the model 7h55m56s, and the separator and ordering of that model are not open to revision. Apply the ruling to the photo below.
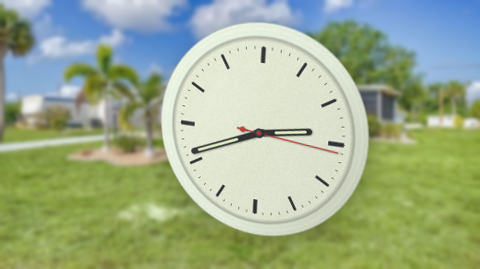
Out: 2h41m16s
